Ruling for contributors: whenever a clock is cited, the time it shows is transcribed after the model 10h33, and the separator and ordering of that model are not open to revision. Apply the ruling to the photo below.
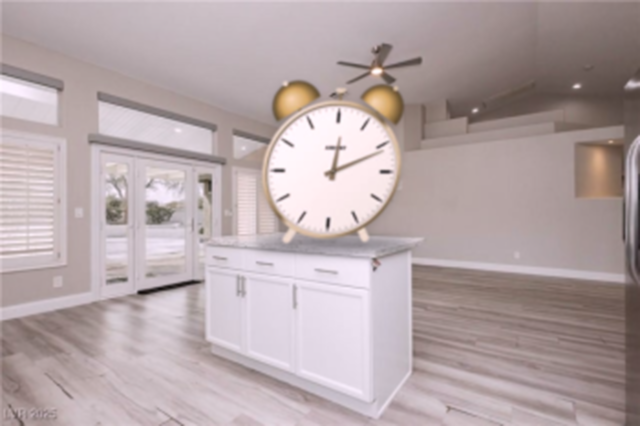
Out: 12h11
